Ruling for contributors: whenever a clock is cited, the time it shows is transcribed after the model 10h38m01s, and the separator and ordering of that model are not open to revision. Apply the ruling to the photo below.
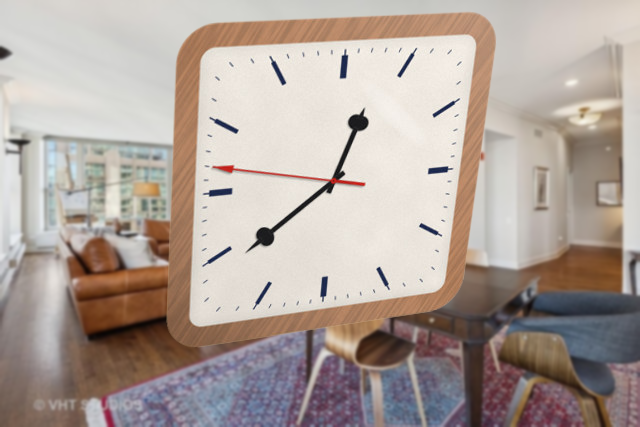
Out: 12h38m47s
